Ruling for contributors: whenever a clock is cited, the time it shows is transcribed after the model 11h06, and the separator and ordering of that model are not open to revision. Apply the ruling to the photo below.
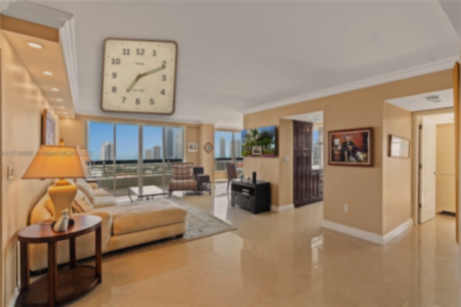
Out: 7h11
